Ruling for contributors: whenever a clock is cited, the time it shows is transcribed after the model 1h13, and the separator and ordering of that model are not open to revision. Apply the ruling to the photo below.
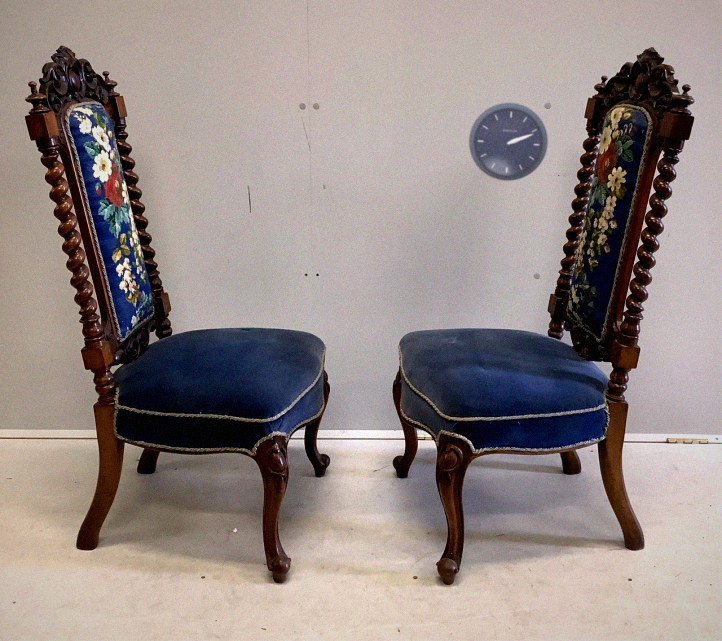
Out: 2h11
